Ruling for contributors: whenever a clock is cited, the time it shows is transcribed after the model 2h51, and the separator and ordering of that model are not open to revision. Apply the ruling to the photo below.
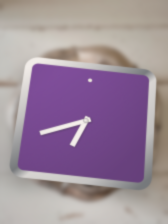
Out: 6h41
